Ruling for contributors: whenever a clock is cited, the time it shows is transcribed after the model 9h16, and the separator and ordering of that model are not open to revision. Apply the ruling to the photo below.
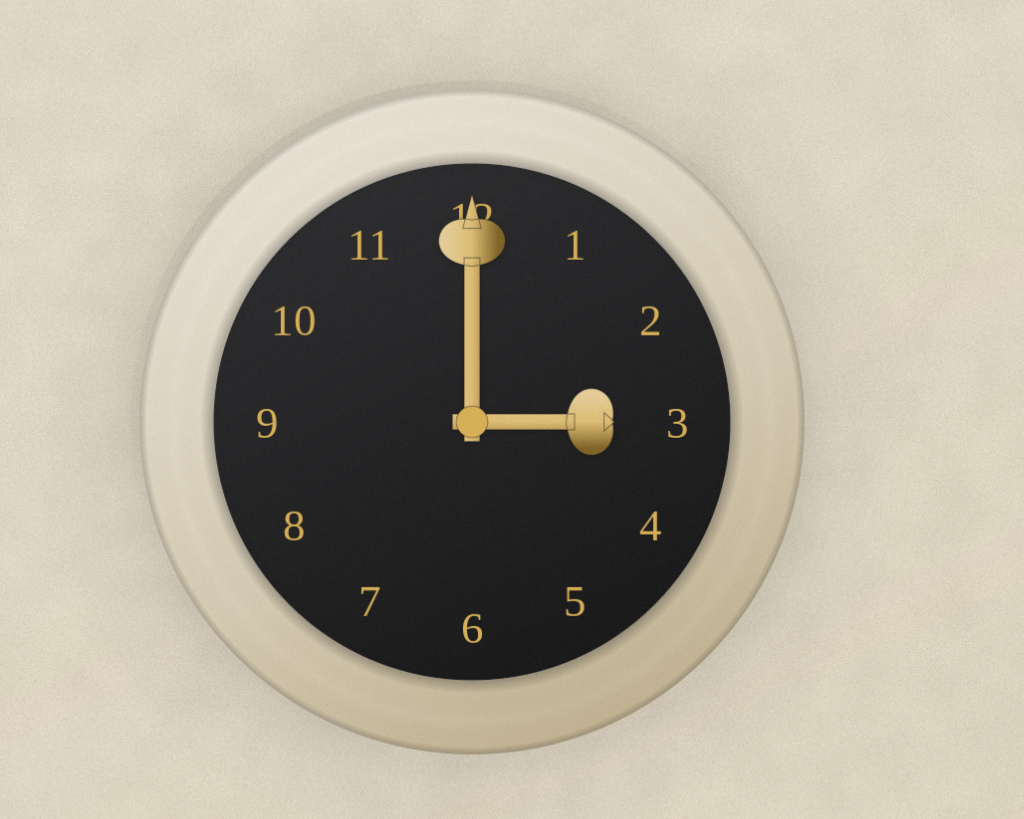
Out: 3h00
